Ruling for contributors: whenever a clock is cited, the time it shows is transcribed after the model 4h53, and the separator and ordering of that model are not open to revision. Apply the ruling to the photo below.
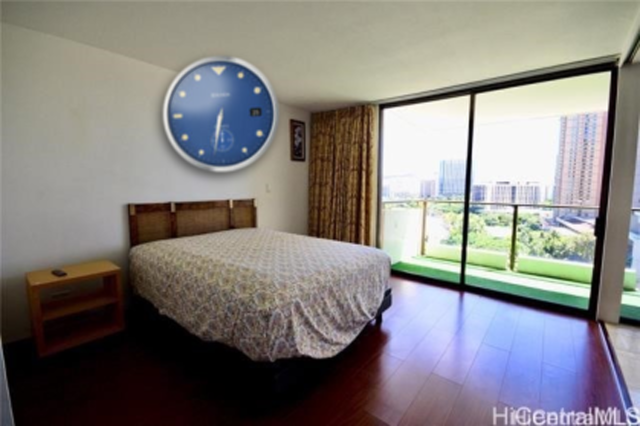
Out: 6h32
